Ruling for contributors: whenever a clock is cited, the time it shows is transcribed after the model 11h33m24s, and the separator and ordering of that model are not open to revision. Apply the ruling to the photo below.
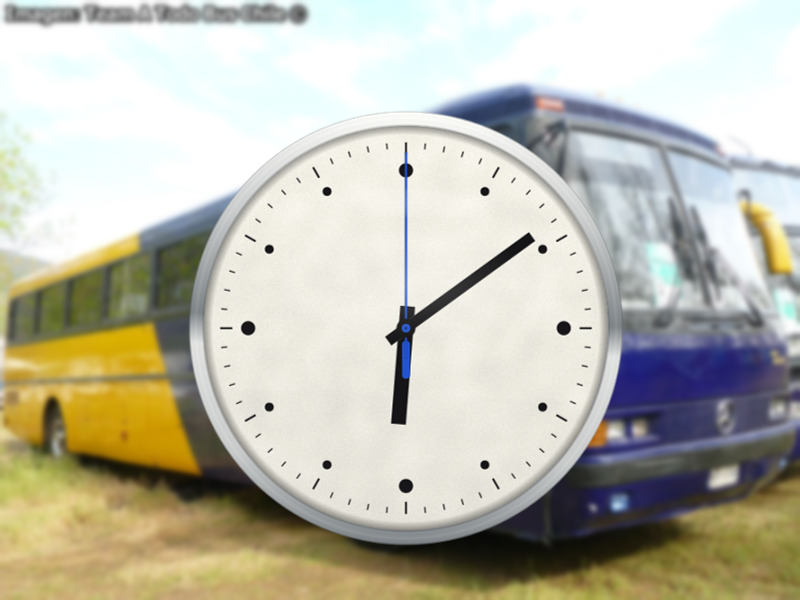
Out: 6h09m00s
